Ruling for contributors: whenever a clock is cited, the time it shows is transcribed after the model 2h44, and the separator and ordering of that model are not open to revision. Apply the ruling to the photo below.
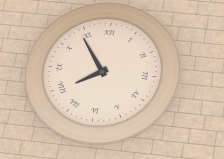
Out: 7h54
